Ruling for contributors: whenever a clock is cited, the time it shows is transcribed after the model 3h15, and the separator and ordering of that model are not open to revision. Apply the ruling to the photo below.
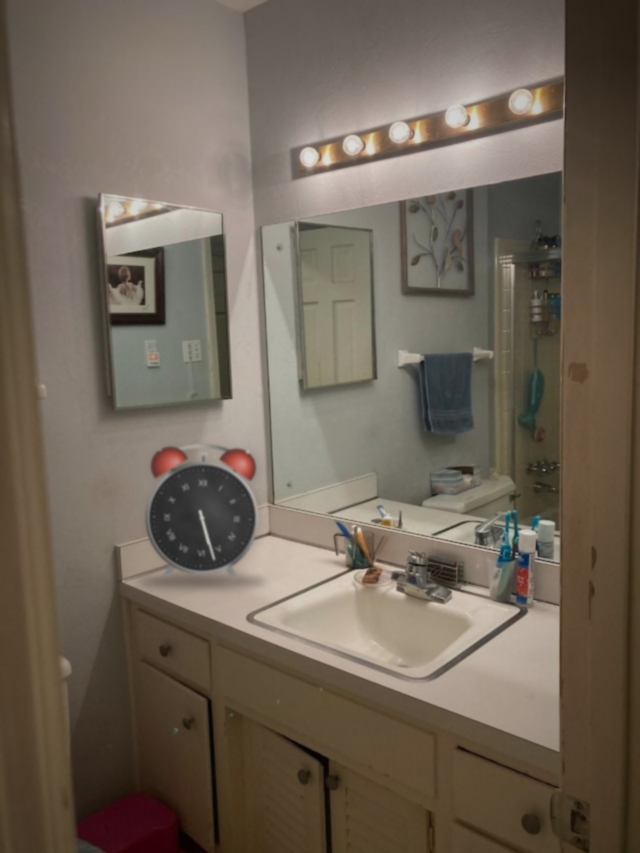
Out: 5h27
